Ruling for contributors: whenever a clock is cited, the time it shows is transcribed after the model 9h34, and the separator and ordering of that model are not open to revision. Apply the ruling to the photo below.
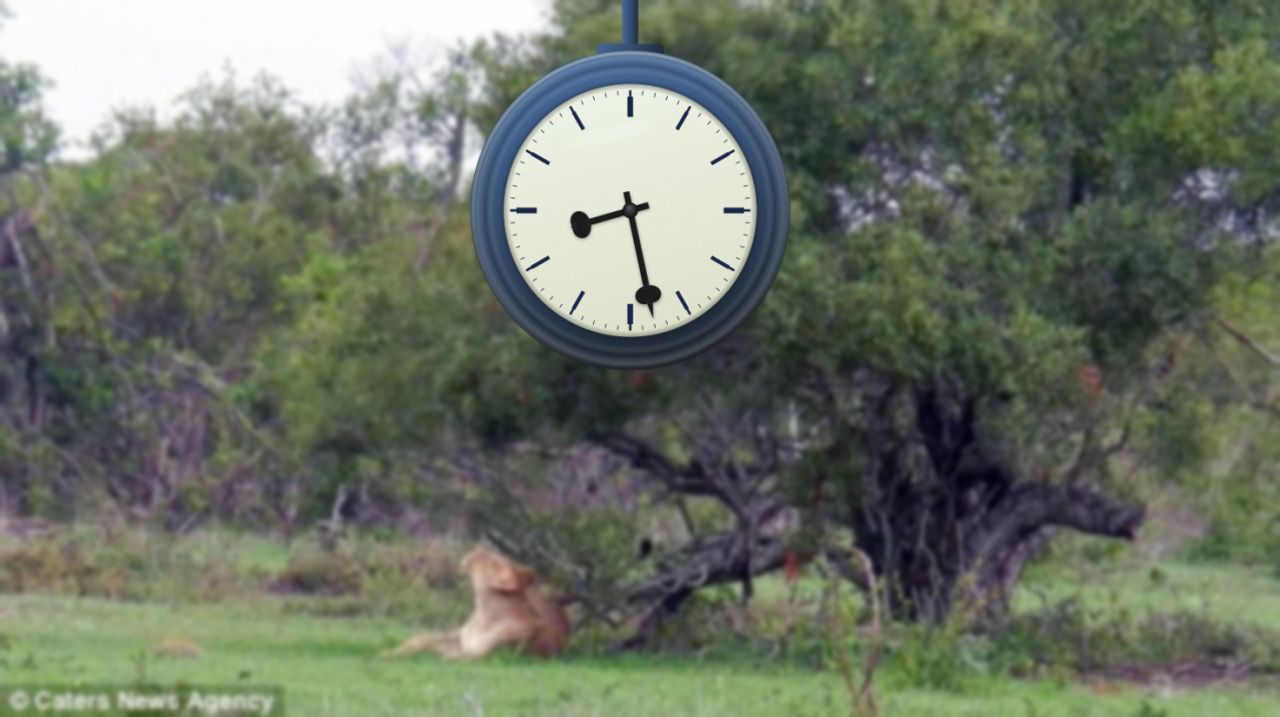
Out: 8h28
